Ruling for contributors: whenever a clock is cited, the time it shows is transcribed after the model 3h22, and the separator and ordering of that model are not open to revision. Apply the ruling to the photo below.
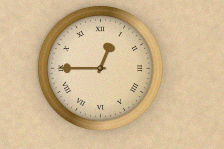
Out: 12h45
